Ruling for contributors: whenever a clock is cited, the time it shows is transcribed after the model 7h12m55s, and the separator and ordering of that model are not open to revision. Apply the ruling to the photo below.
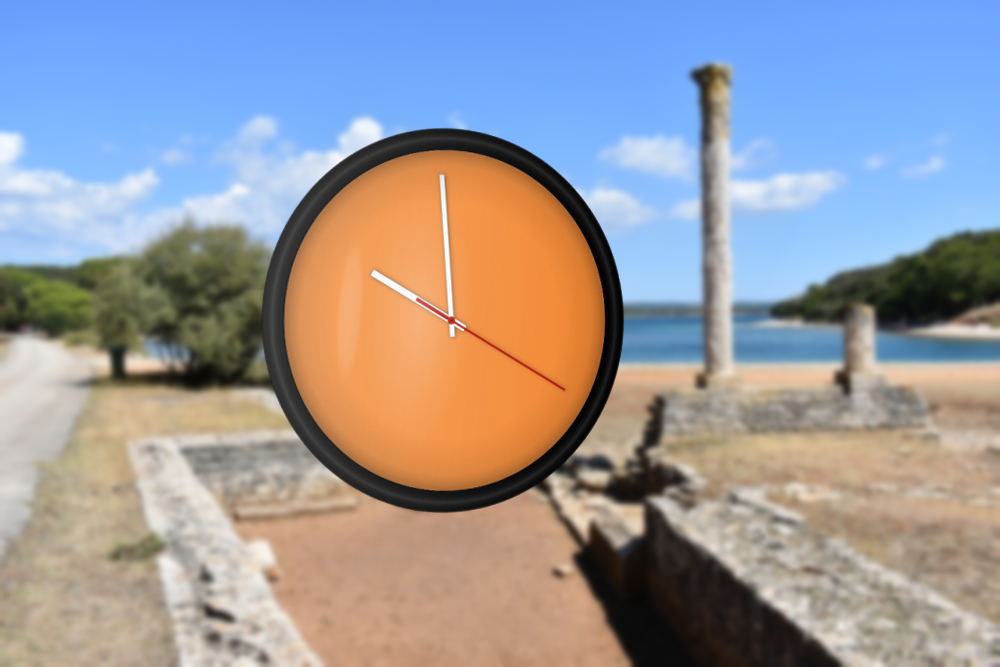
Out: 9h59m20s
